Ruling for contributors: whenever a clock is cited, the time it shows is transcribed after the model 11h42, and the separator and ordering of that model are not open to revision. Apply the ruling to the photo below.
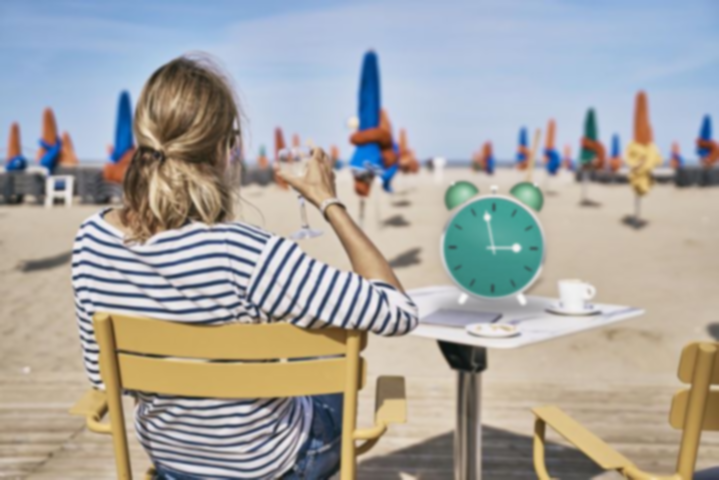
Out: 2h58
